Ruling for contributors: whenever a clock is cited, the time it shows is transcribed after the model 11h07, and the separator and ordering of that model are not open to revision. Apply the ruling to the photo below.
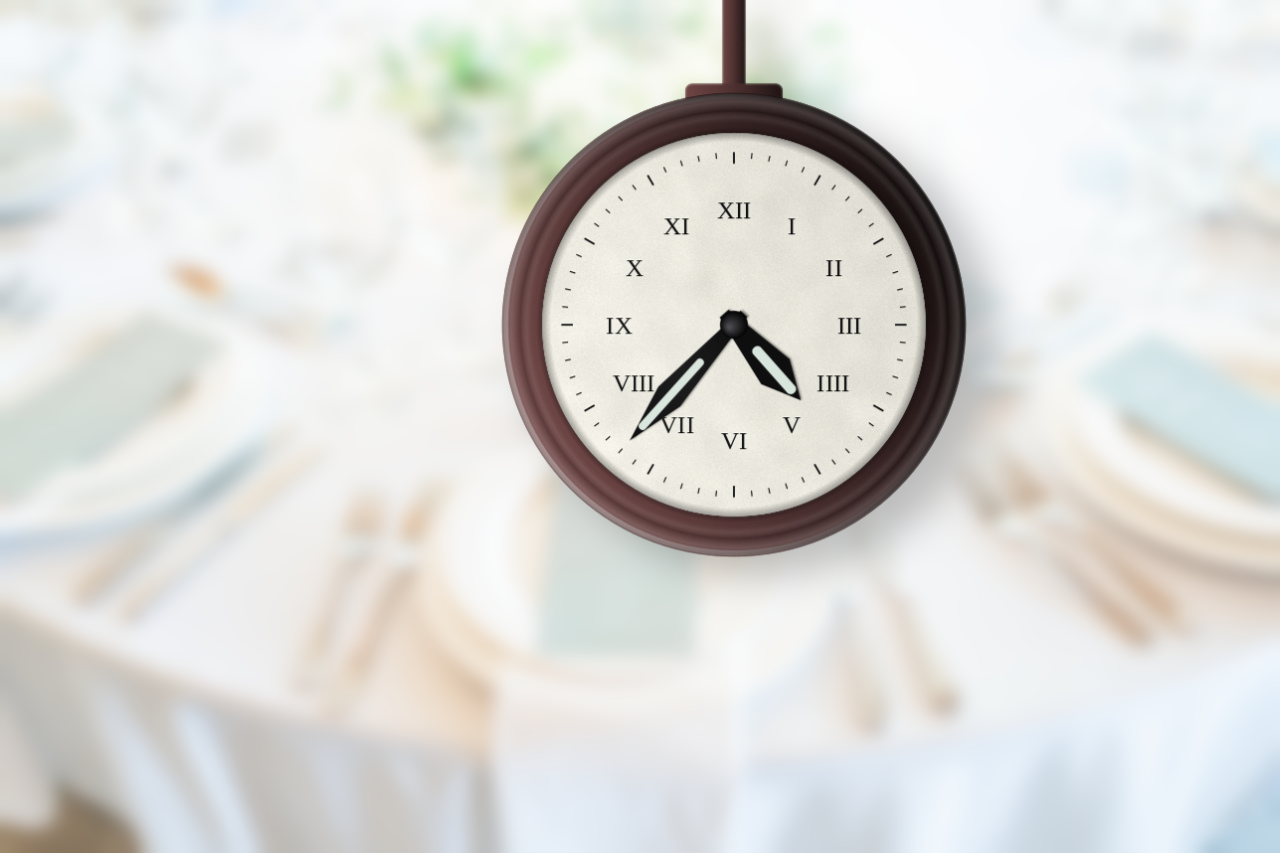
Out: 4h37
